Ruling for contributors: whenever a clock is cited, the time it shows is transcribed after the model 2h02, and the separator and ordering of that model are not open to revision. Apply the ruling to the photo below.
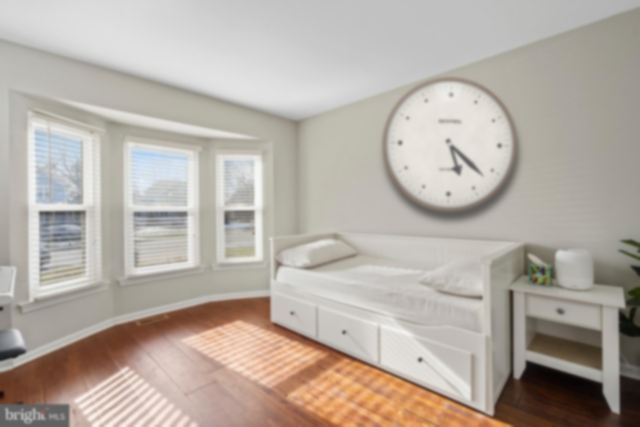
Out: 5h22
